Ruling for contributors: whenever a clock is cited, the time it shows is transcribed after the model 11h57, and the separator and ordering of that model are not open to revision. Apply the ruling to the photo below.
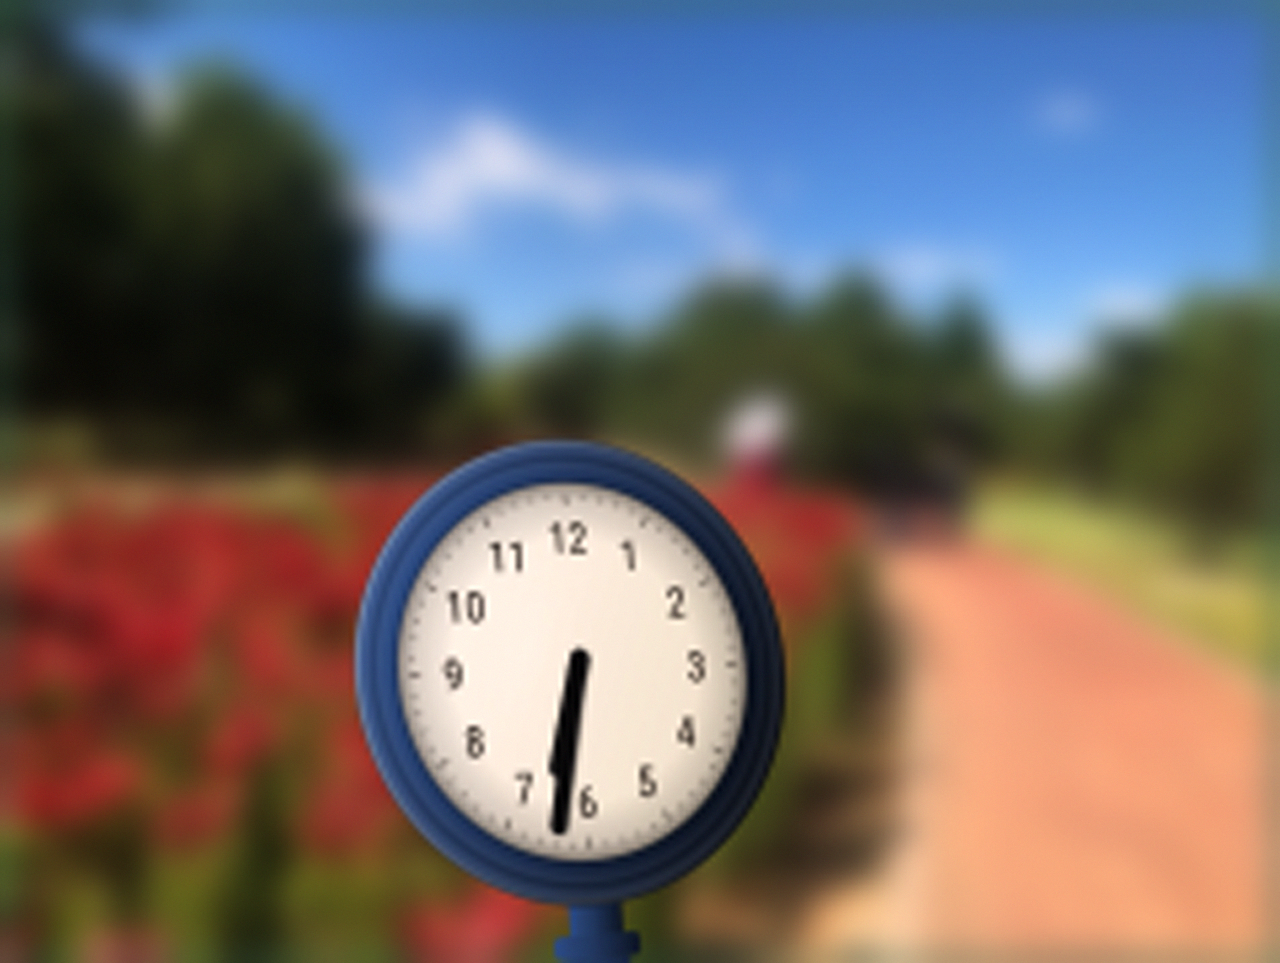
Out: 6h32
